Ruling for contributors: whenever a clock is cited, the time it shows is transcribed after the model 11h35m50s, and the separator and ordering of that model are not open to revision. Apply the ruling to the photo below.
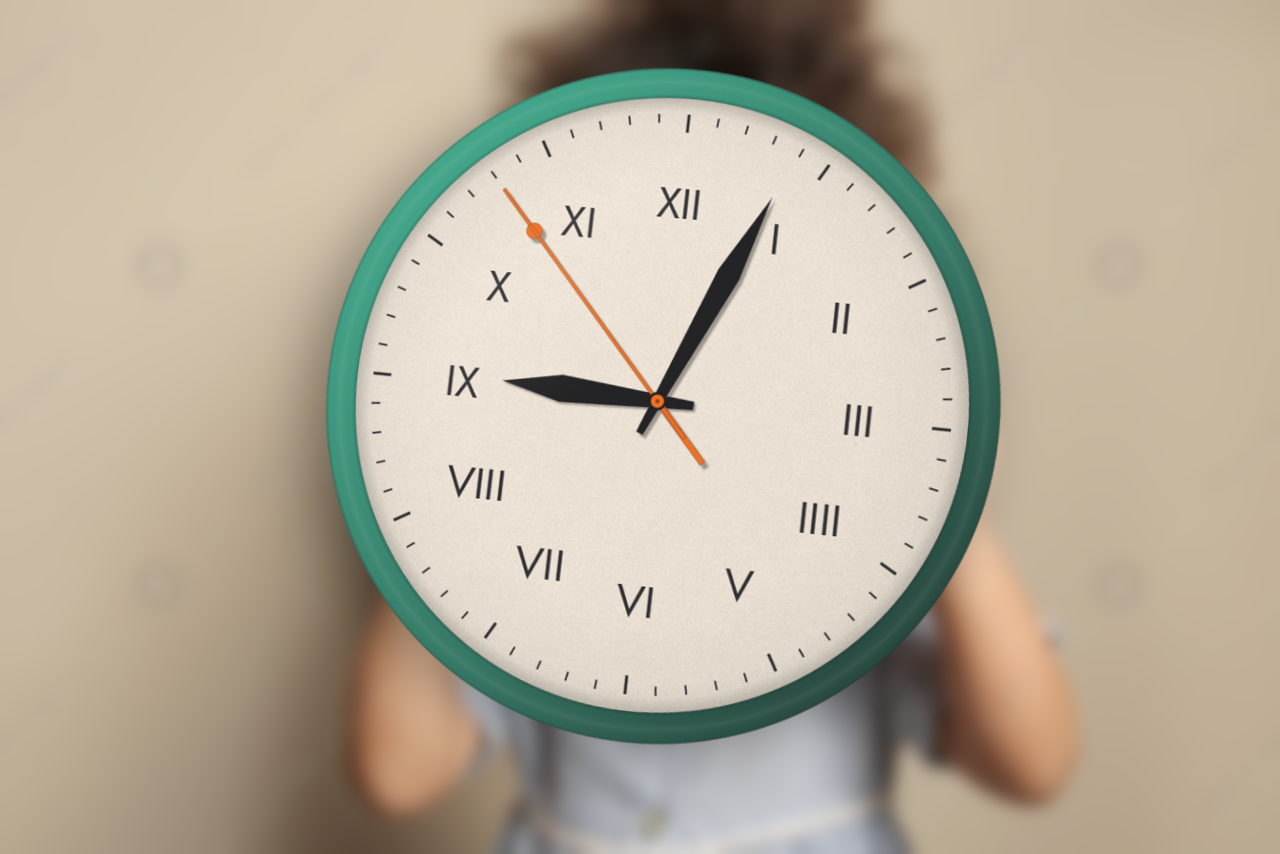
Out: 9h03m53s
